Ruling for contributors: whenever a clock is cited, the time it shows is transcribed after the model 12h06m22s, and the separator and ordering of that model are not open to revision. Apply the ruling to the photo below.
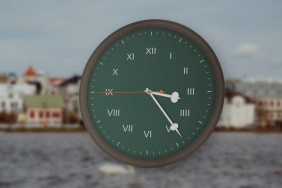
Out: 3h23m45s
